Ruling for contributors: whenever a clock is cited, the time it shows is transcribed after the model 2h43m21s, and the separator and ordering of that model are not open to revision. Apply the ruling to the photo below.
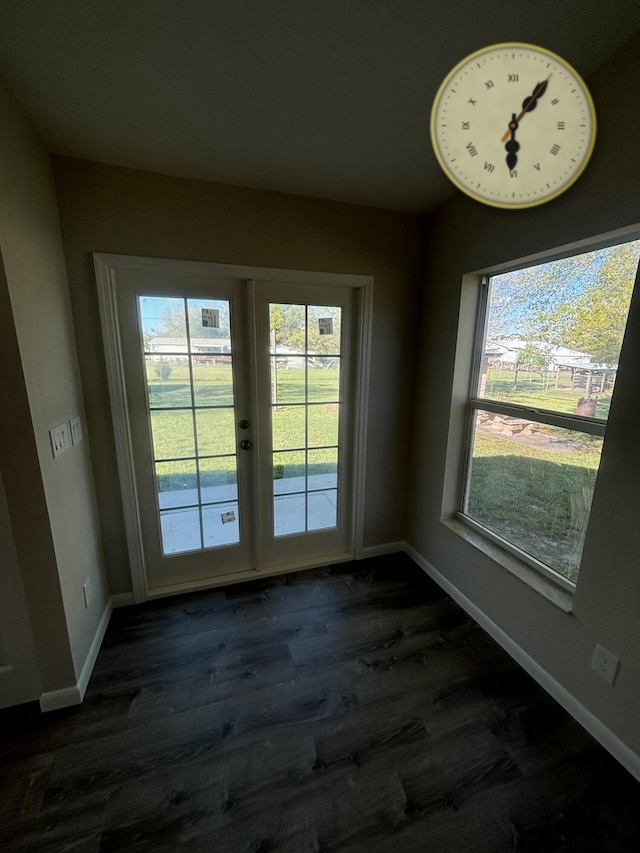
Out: 6h06m06s
